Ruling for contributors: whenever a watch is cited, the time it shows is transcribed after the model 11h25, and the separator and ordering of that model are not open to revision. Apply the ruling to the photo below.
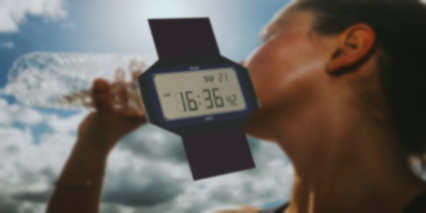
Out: 16h36
